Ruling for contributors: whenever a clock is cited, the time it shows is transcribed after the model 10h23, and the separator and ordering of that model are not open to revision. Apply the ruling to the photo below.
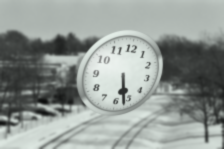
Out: 5h27
